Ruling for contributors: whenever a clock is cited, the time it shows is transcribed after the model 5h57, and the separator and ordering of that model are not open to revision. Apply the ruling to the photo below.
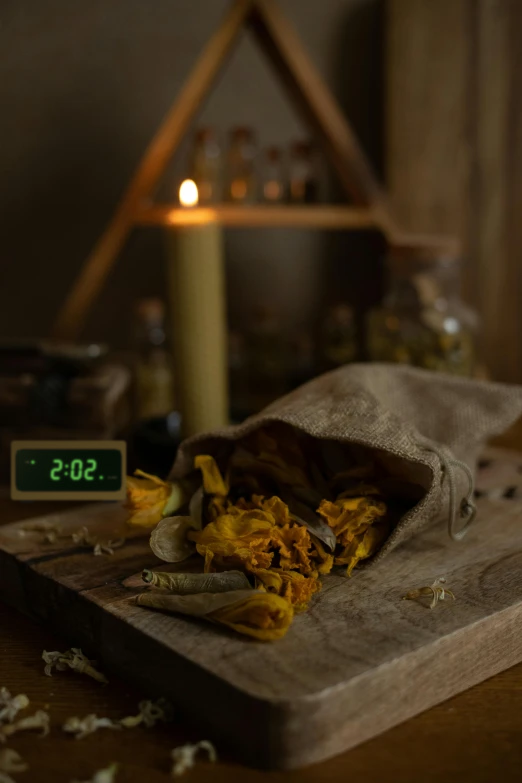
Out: 2h02
